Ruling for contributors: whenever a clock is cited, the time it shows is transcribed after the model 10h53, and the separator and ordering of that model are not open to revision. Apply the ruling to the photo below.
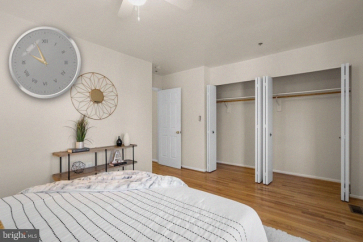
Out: 9h56
